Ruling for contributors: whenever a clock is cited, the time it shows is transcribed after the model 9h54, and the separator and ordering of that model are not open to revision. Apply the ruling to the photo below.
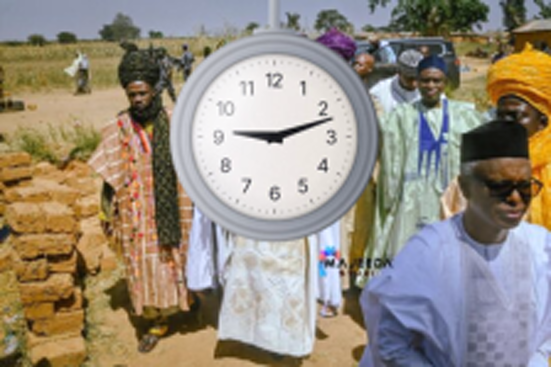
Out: 9h12
